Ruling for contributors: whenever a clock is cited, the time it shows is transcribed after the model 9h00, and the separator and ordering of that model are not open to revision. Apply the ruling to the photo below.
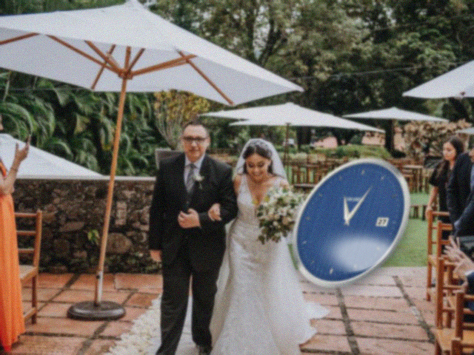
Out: 11h04
